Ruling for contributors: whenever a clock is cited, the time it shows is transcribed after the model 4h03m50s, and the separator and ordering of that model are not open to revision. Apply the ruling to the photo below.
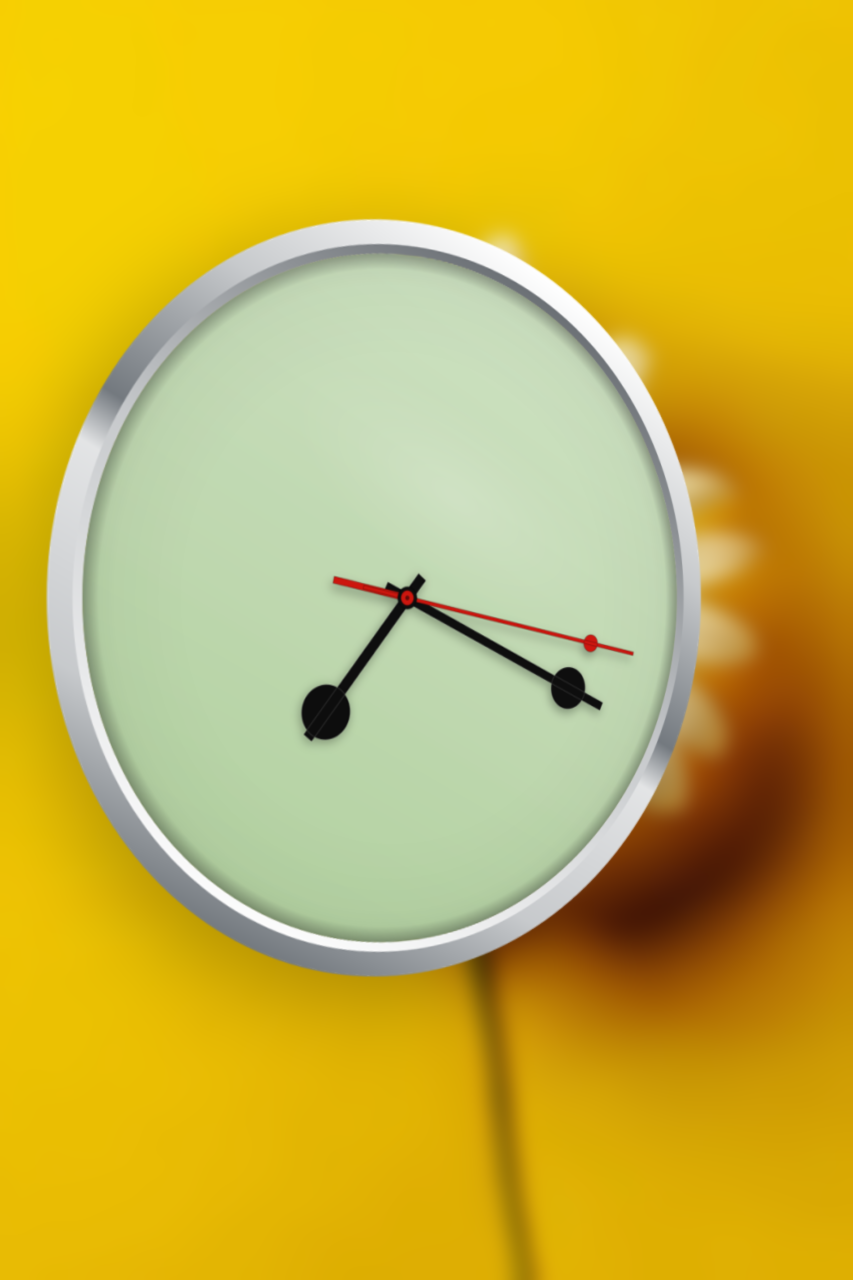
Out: 7h19m17s
